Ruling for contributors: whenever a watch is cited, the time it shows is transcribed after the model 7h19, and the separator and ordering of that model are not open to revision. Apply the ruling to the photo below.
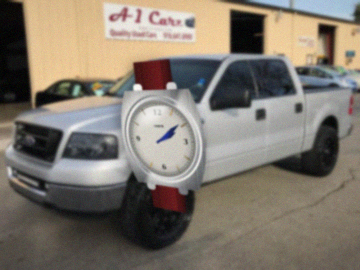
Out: 2h09
